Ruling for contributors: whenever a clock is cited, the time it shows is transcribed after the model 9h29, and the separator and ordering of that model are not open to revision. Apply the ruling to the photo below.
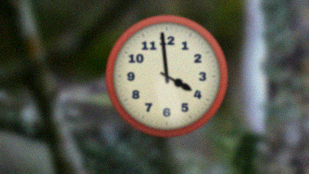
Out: 3h59
